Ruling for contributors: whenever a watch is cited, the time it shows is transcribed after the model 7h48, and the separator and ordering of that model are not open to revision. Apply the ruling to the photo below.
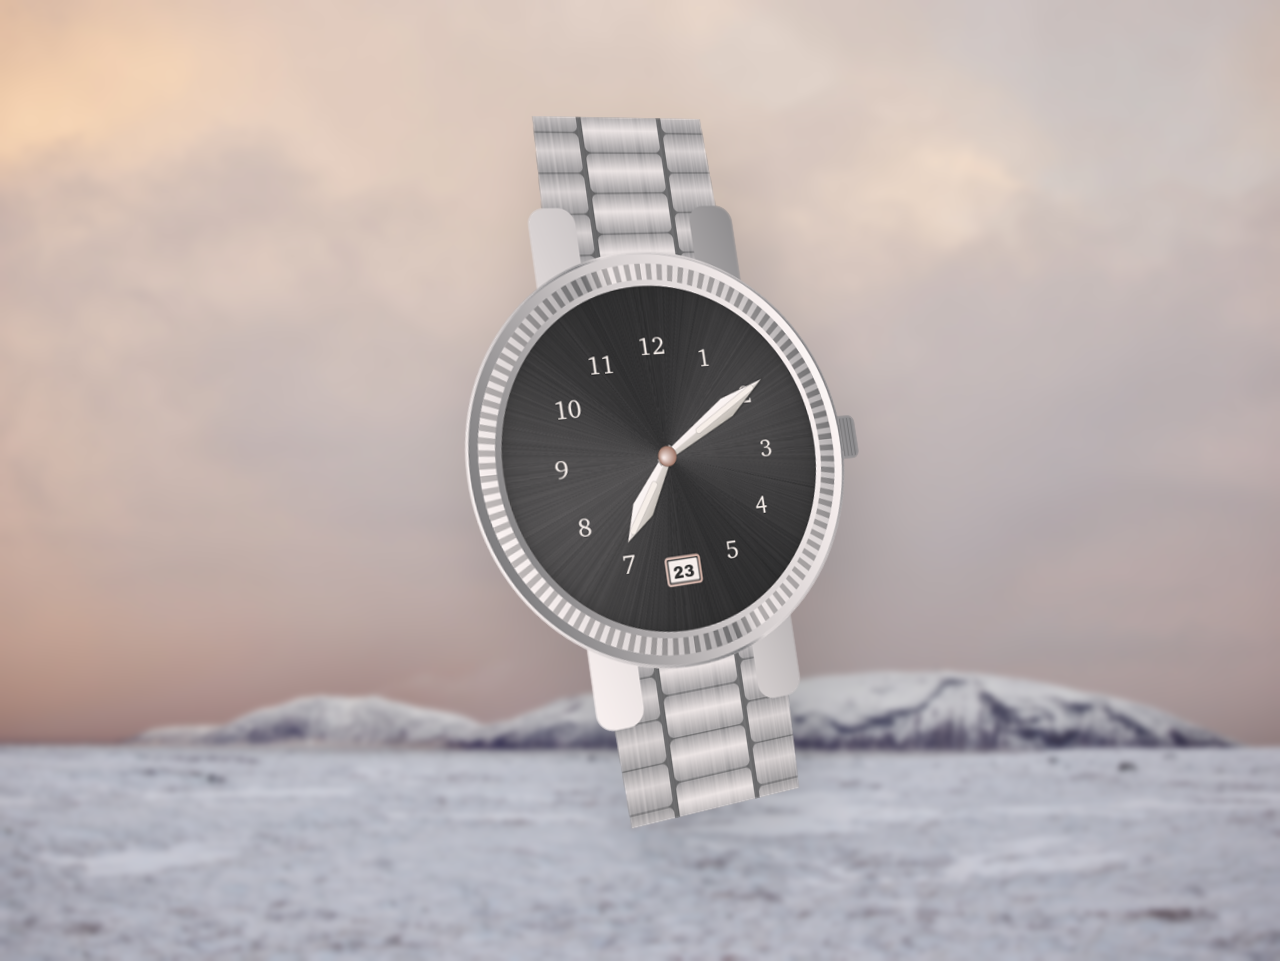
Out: 7h10
